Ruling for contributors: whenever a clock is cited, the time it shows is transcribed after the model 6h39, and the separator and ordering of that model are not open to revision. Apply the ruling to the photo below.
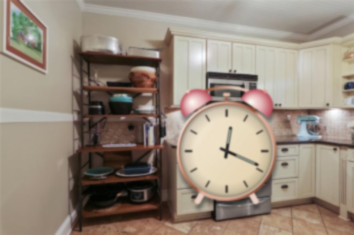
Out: 12h19
